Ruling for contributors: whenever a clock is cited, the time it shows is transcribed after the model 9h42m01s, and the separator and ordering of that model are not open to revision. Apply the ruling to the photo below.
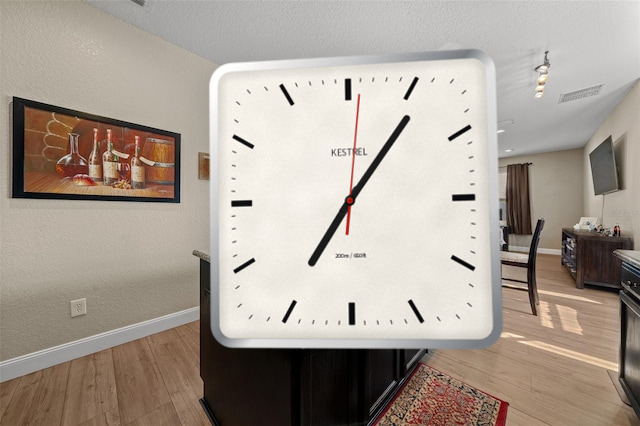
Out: 7h06m01s
